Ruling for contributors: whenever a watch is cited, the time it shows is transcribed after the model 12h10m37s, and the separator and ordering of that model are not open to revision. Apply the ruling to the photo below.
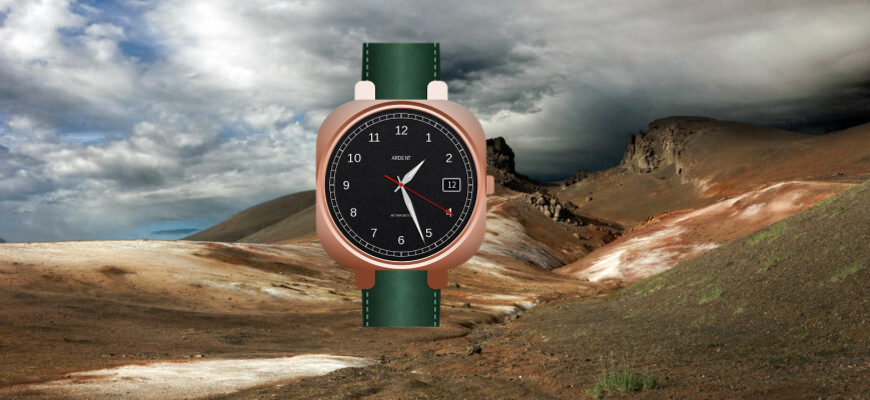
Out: 1h26m20s
